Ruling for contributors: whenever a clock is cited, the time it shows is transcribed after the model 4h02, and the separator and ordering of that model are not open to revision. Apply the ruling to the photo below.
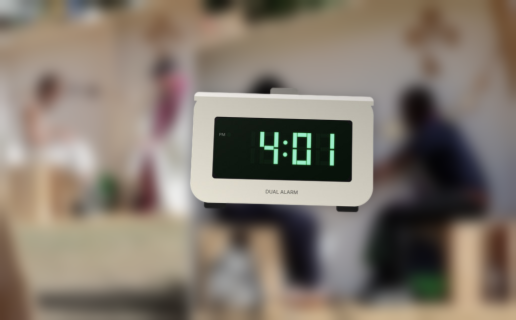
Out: 4h01
